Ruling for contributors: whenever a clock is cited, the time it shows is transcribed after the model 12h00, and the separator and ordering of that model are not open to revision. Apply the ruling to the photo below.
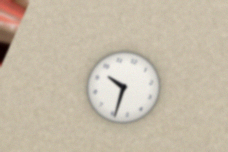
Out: 9h29
